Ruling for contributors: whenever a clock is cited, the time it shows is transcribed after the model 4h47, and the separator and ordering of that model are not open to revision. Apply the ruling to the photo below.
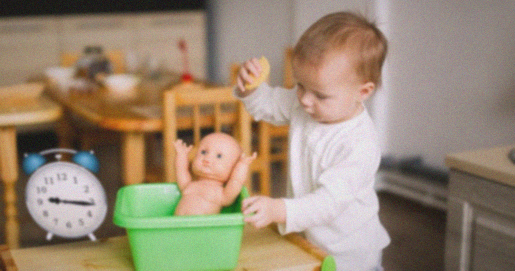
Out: 9h16
